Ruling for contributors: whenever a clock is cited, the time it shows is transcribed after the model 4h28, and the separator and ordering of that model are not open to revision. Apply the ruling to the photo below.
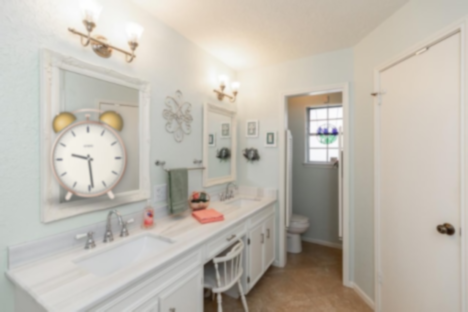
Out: 9h29
